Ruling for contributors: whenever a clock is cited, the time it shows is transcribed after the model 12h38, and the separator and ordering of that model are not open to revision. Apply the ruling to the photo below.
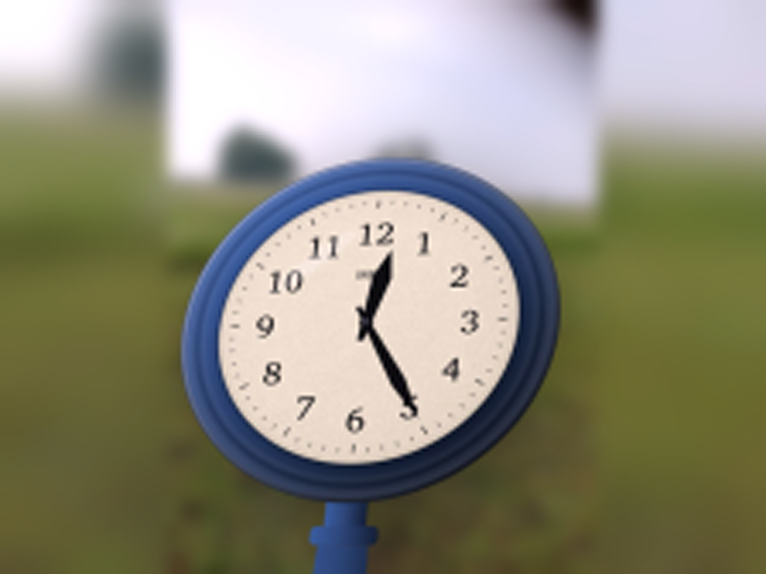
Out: 12h25
